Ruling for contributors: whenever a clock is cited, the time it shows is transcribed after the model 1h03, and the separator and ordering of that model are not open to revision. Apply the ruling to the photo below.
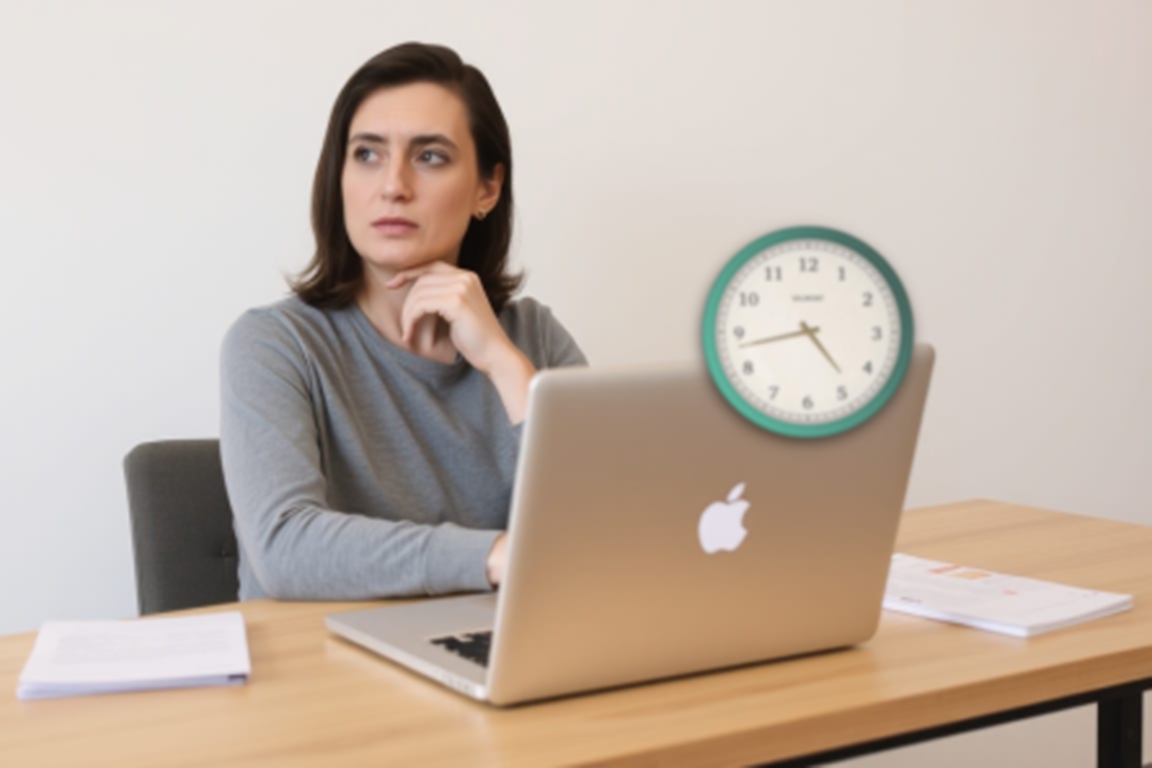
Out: 4h43
